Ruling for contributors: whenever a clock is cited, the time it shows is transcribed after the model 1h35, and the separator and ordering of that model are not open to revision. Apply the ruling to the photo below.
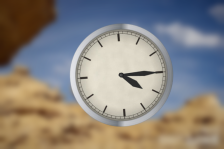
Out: 4h15
